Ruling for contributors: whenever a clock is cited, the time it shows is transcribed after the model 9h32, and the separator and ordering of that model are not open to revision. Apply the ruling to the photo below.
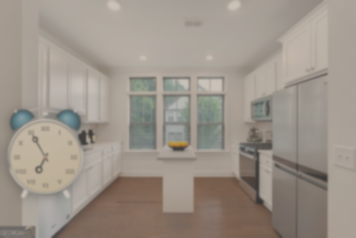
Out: 6h55
